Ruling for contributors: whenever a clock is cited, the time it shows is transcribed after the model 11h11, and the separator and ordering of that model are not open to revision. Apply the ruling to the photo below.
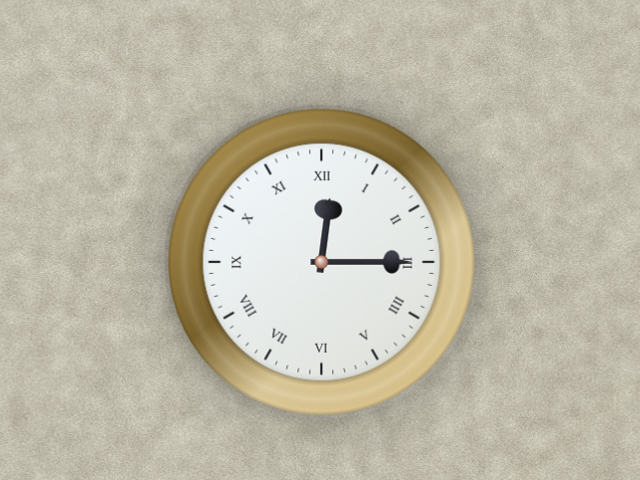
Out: 12h15
